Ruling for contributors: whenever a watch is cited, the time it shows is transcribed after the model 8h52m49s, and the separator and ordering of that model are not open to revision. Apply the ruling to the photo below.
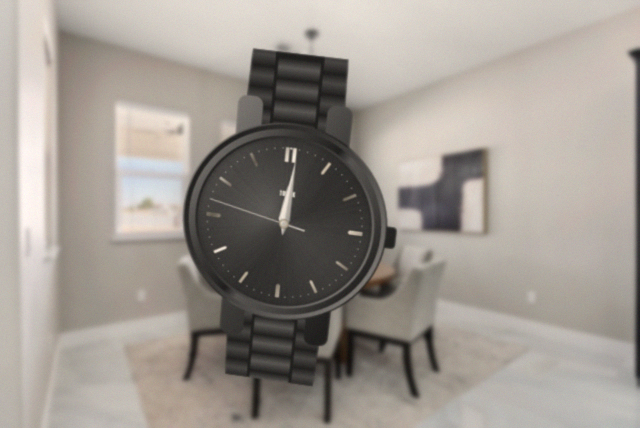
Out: 12h00m47s
